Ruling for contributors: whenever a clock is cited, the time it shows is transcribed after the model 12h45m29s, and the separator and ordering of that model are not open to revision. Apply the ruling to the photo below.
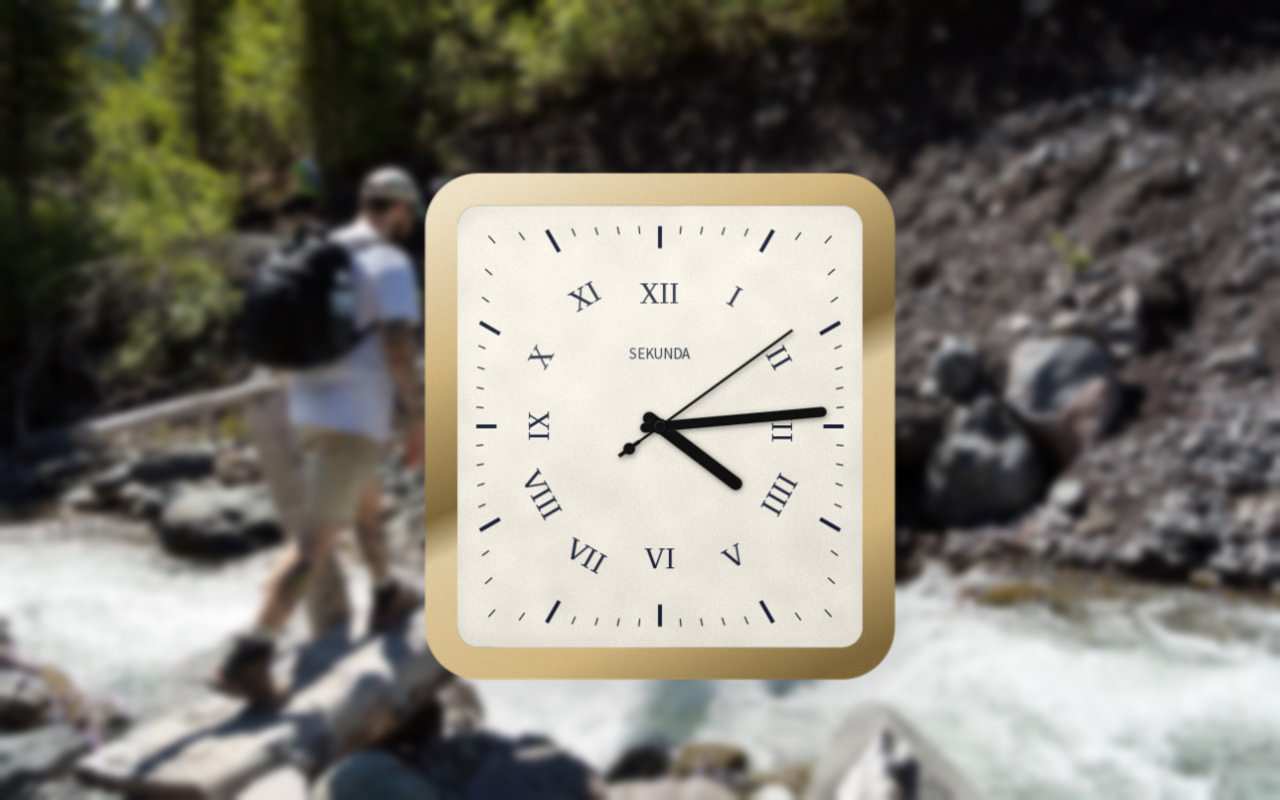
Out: 4h14m09s
